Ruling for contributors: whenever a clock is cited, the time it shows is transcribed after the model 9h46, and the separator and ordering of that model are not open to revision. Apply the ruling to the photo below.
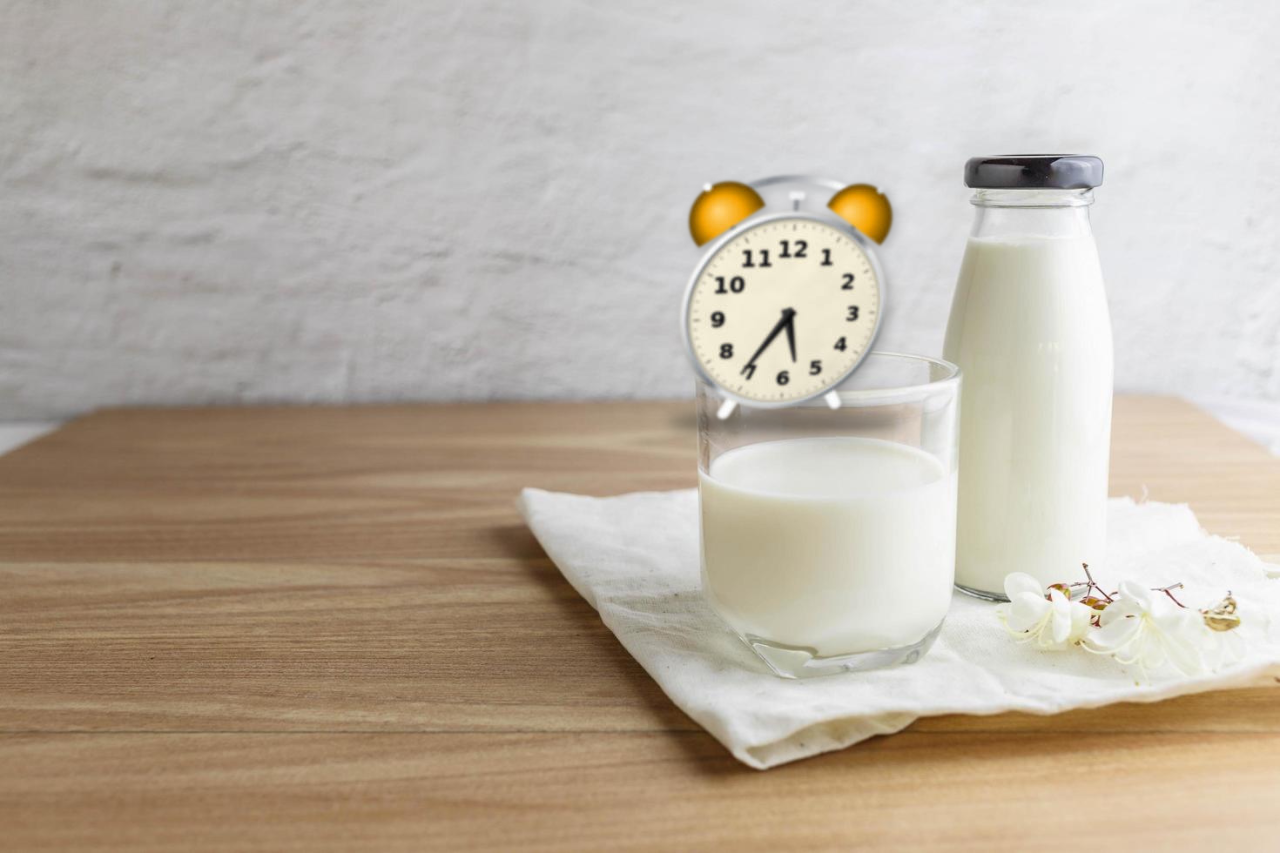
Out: 5h36
